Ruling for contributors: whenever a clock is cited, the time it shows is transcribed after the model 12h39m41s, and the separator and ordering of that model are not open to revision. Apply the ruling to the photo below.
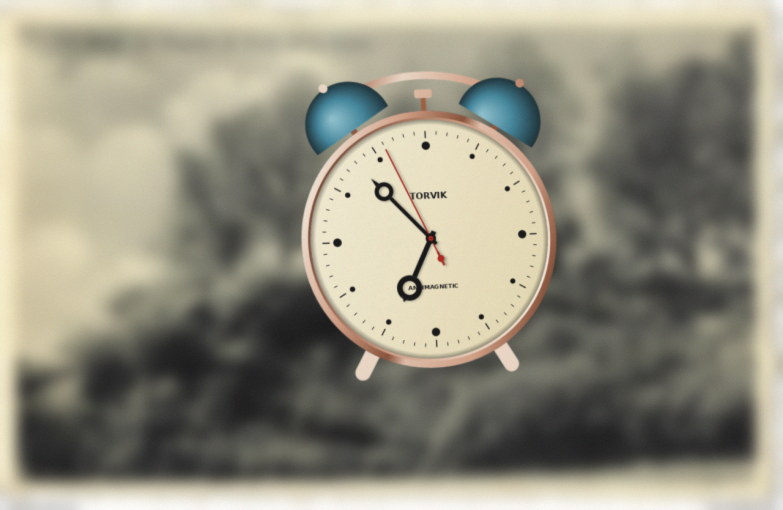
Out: 6h52m56s
